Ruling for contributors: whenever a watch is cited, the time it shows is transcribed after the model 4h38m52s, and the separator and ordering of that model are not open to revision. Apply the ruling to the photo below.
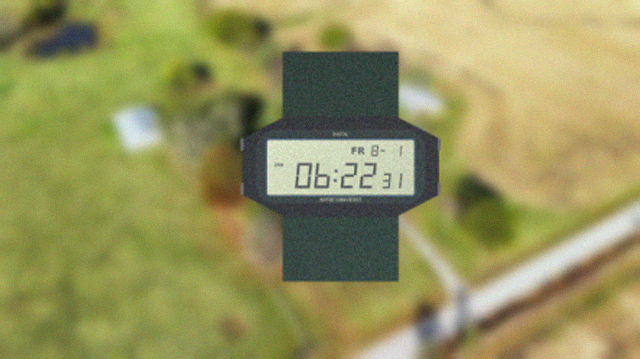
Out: 6h22m31s
